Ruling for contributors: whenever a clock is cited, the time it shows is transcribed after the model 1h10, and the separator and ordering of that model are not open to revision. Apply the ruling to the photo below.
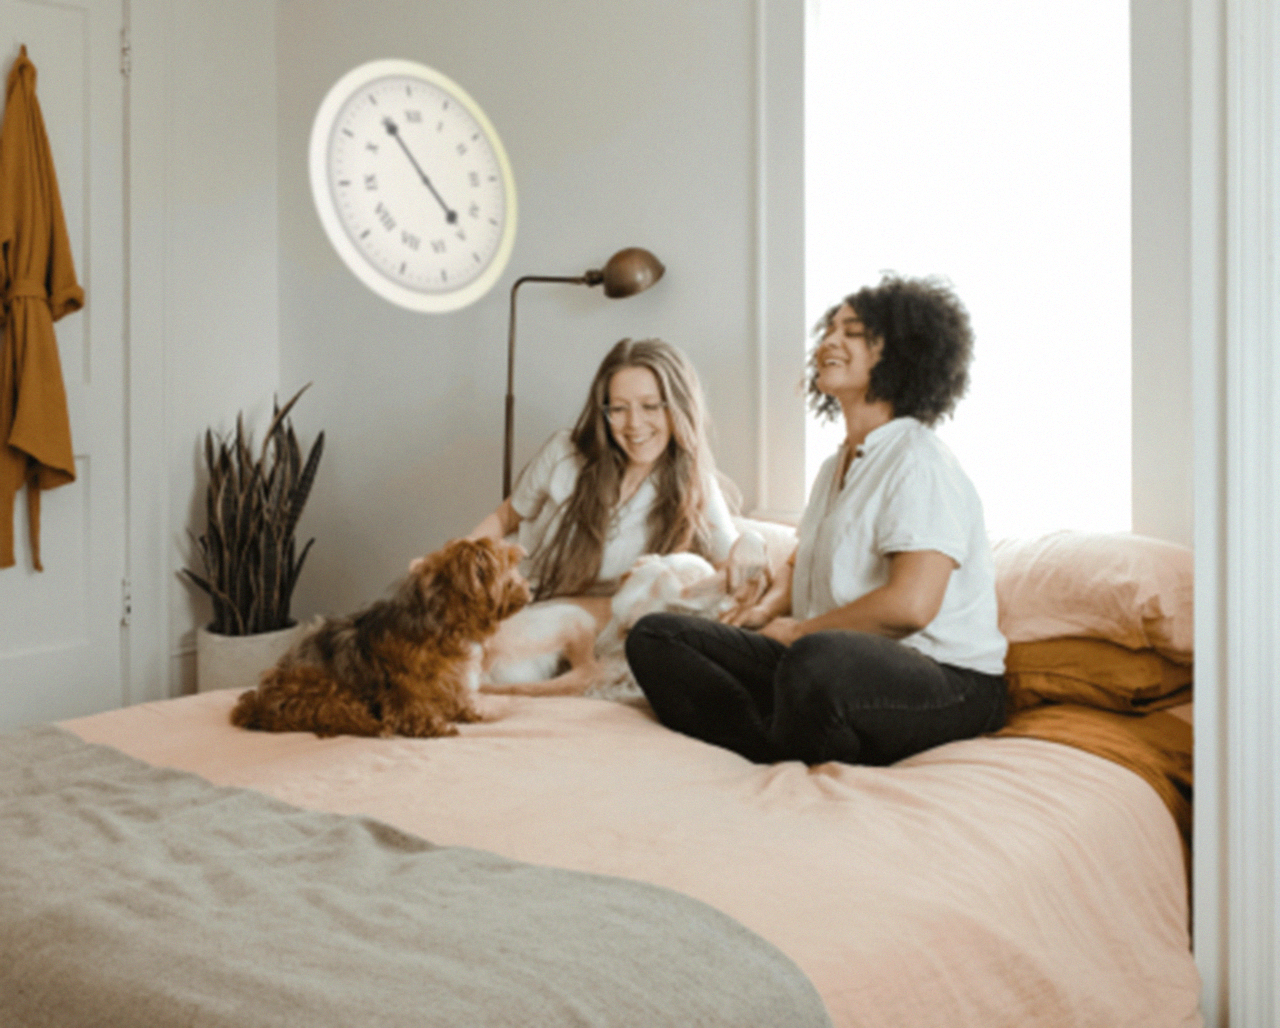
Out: 4h55
